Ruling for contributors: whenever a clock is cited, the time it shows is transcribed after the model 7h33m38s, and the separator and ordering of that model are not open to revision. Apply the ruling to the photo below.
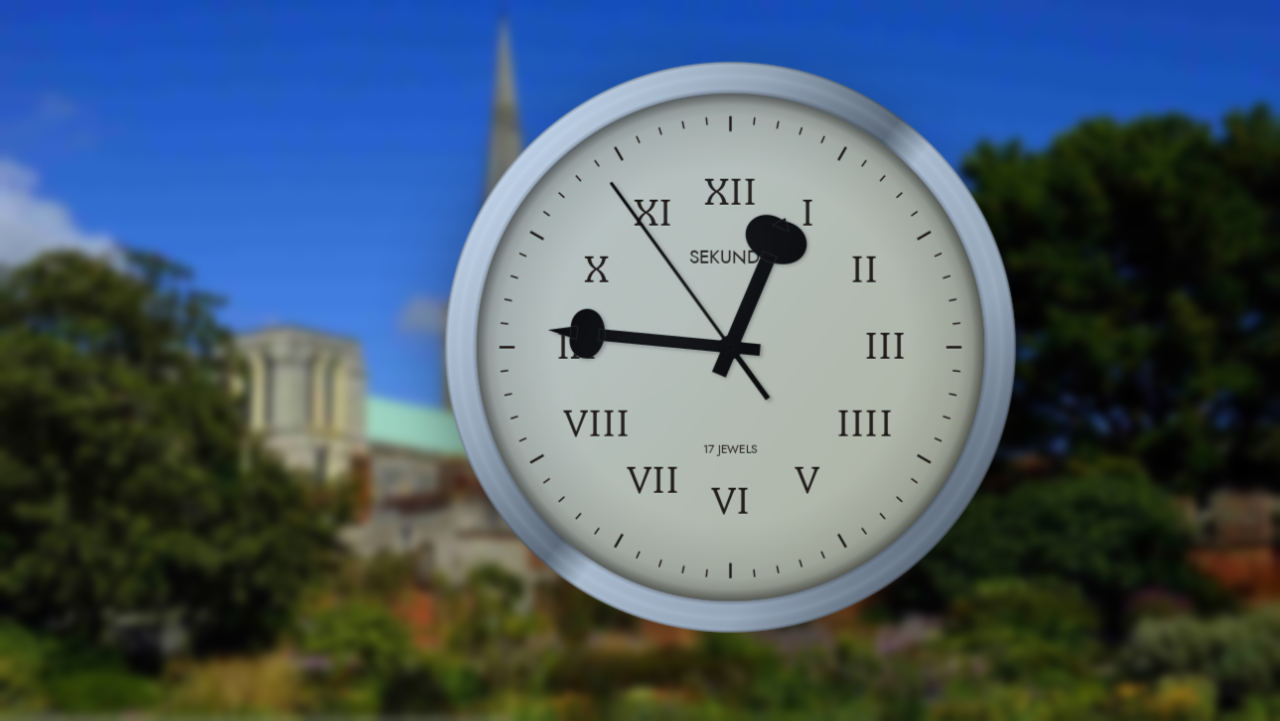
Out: 12h45m54s
